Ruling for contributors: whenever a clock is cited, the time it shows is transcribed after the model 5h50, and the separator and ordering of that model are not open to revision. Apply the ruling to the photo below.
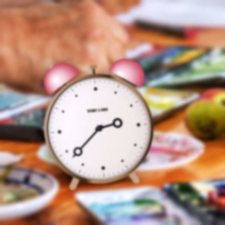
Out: 2h38
